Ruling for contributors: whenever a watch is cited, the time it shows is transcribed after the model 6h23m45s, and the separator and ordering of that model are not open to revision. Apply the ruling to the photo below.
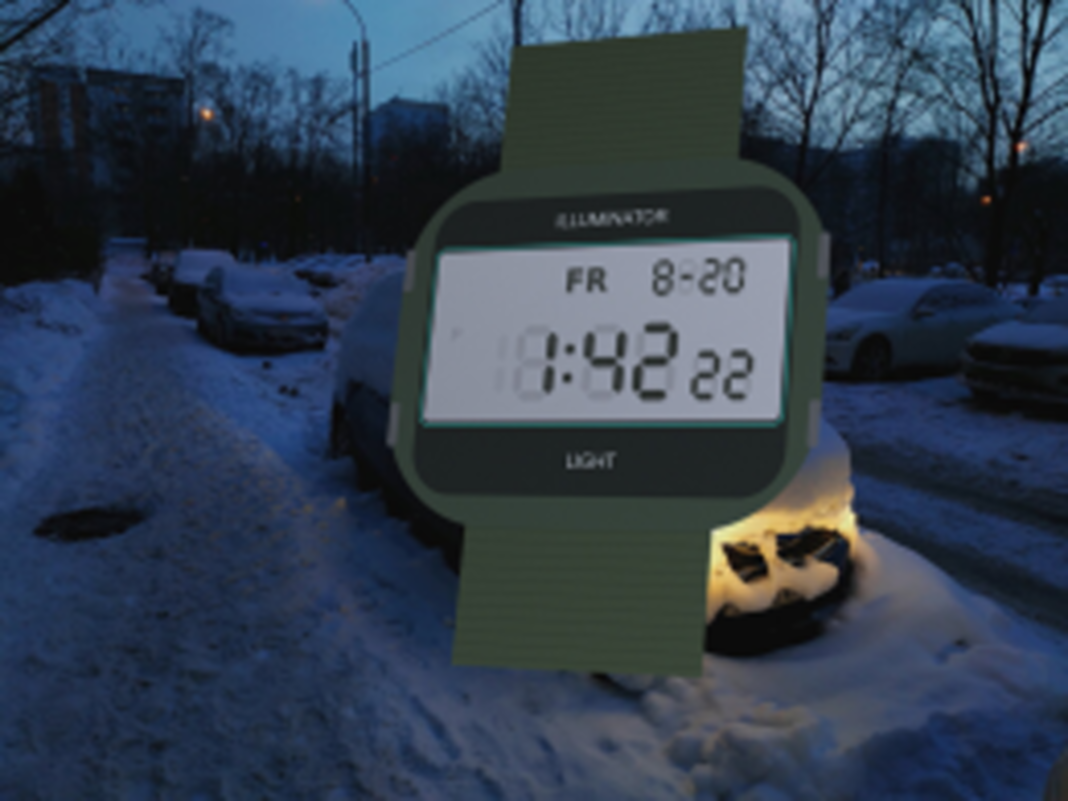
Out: 1h42m22s
